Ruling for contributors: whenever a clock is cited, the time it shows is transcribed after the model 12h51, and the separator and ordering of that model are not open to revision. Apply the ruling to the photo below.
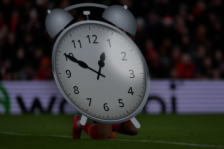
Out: 12h50
